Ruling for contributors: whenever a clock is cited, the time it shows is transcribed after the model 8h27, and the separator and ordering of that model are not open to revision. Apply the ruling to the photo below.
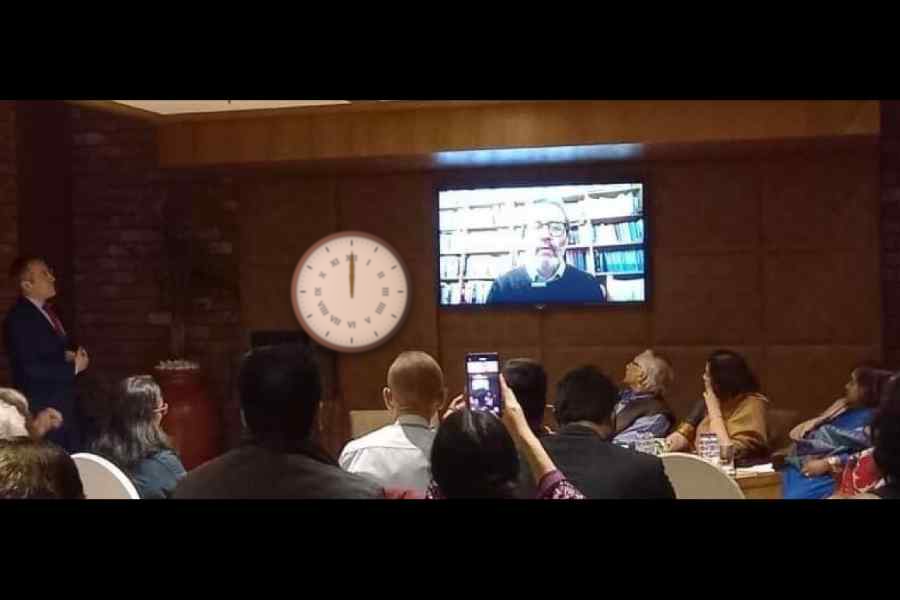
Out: 12h00
